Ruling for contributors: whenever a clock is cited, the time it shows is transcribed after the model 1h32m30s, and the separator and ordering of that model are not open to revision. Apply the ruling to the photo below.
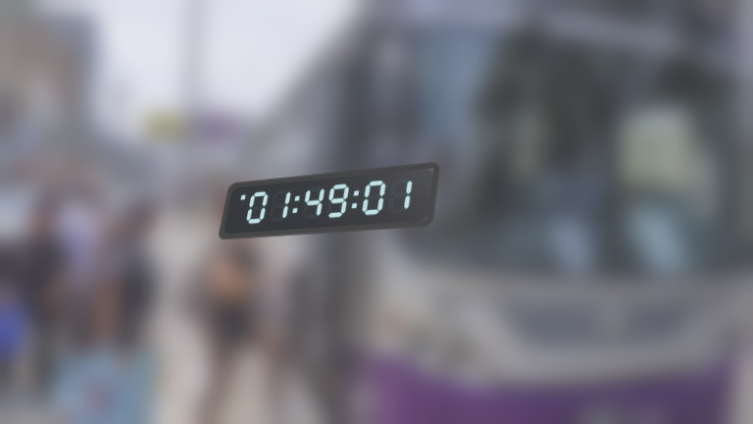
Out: 1h49m01s
